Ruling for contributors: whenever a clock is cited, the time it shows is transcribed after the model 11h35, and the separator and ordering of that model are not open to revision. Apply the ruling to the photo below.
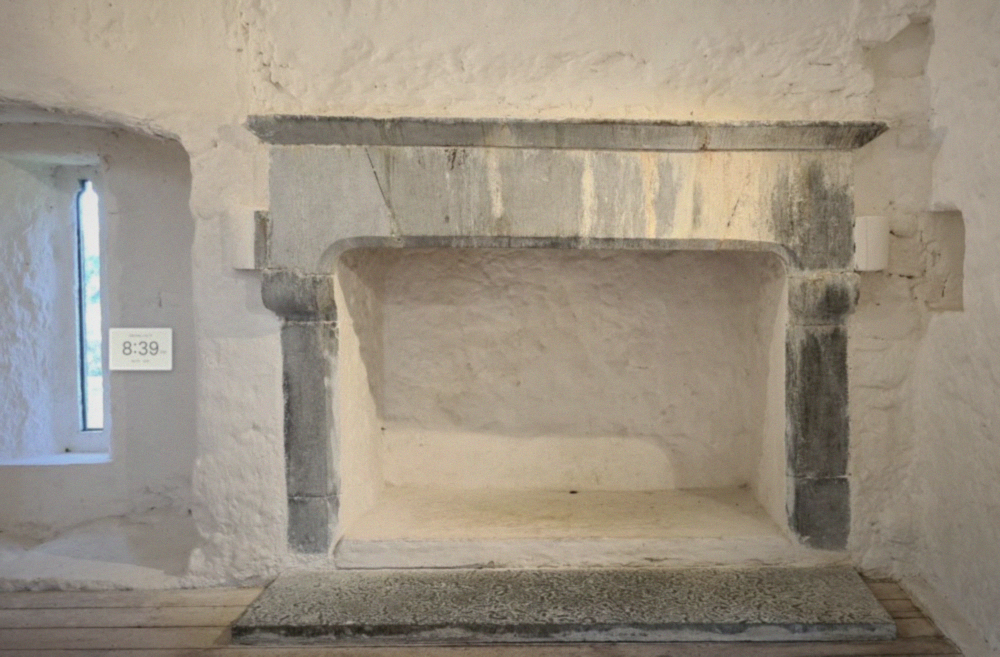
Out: 8h39
